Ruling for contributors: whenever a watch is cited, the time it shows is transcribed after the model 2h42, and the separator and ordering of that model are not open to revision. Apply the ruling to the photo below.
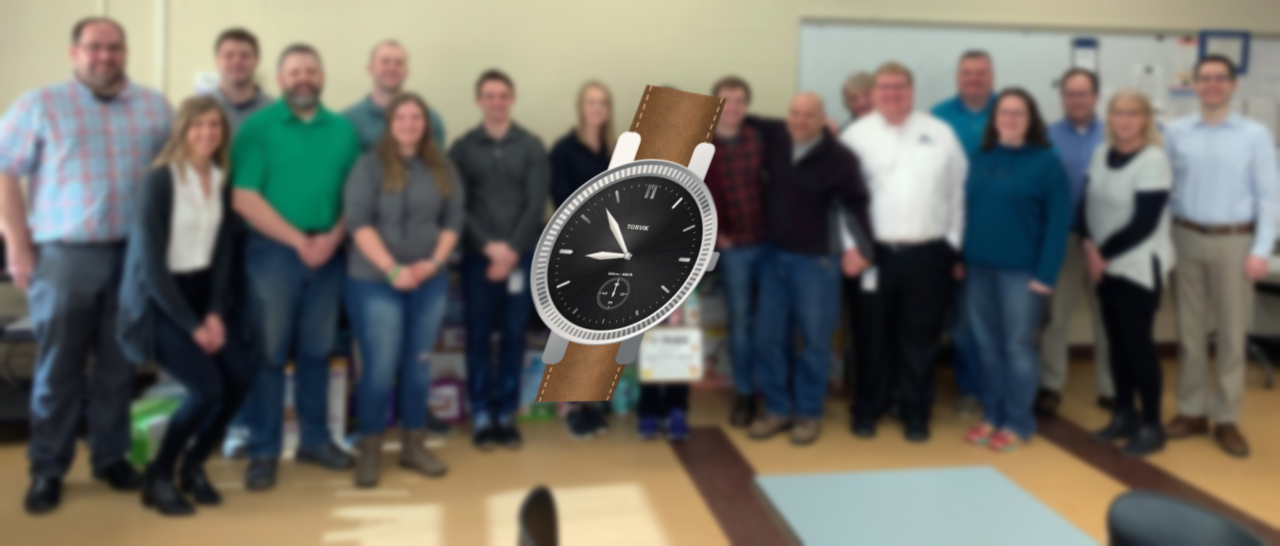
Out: 8h53
